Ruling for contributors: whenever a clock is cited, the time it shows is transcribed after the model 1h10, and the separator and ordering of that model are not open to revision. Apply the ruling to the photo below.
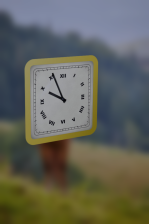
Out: 9h56
